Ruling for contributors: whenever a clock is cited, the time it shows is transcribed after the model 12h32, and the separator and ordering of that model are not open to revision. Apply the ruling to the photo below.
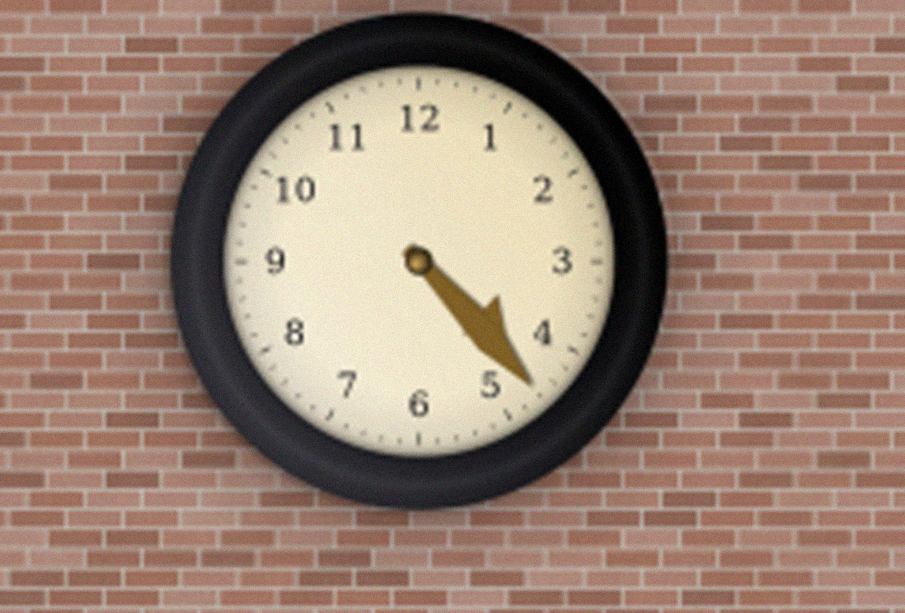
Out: 4h23
